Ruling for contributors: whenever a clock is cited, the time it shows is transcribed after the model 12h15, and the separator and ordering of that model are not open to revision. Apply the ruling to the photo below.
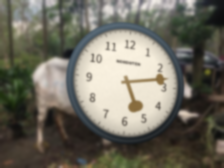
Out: 5h13
